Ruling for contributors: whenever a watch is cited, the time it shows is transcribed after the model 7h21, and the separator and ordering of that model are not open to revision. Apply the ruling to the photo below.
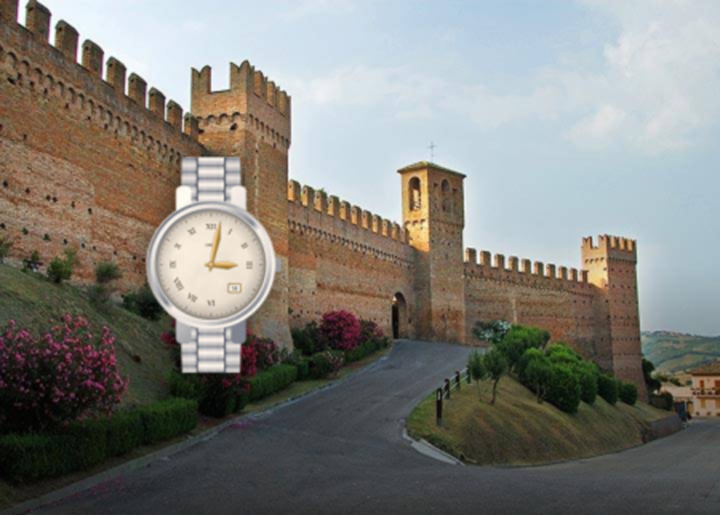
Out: 3h02
